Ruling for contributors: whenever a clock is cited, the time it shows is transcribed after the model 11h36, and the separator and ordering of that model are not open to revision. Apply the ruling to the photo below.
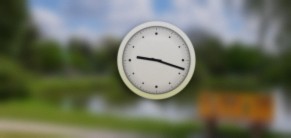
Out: 9h18
